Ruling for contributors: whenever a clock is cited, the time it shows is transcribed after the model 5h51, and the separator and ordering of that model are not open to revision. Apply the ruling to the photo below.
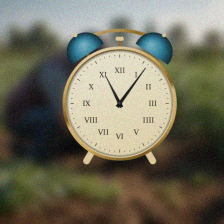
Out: 11h06
